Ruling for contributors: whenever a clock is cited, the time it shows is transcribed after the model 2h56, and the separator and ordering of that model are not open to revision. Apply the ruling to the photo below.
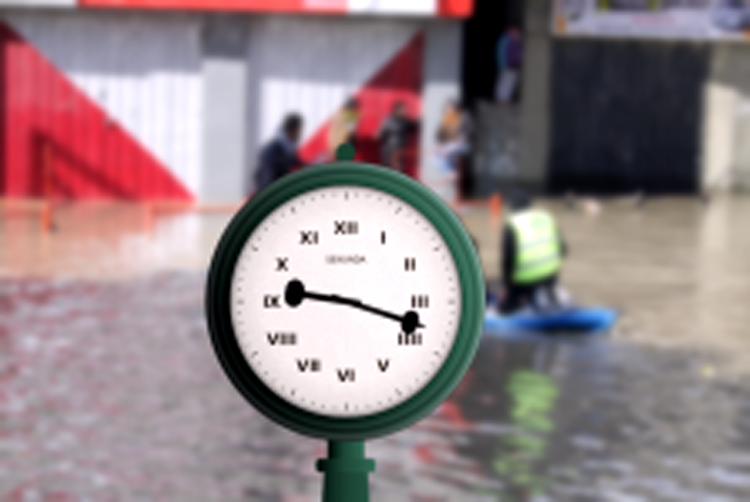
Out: 9h18
